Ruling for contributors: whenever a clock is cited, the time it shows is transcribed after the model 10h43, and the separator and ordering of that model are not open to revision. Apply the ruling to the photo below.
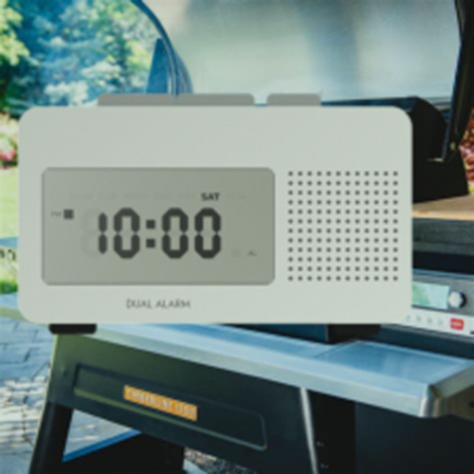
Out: 10h00
